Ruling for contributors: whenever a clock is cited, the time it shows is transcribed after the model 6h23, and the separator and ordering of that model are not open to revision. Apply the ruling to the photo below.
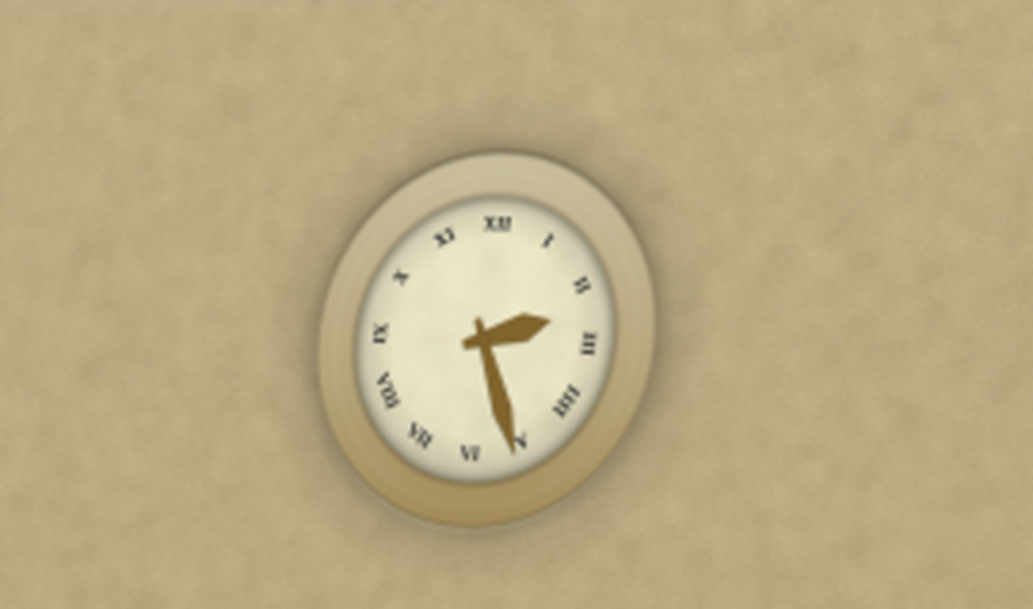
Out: 2h26
